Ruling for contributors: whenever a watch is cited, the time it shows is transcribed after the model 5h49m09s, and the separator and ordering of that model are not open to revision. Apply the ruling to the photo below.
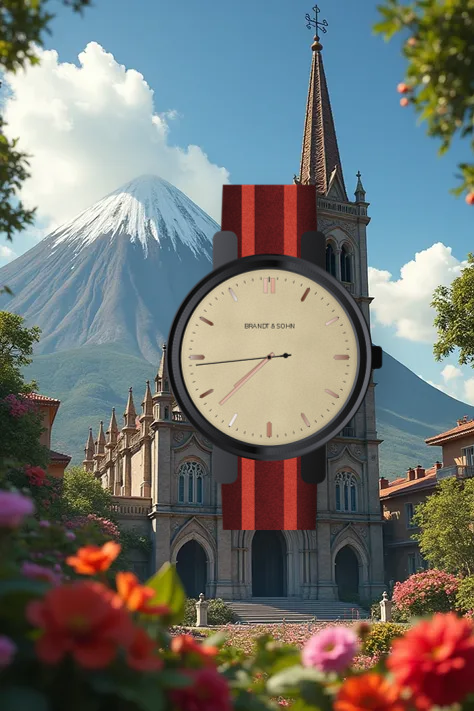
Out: 7h37m44s
